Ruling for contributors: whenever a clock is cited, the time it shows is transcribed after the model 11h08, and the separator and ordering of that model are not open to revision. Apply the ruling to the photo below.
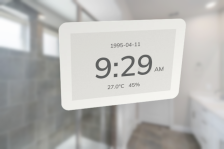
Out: 9h29
